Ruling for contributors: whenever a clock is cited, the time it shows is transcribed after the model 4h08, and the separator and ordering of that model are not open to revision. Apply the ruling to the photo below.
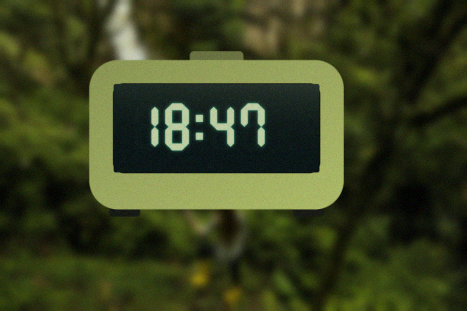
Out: 18h47
